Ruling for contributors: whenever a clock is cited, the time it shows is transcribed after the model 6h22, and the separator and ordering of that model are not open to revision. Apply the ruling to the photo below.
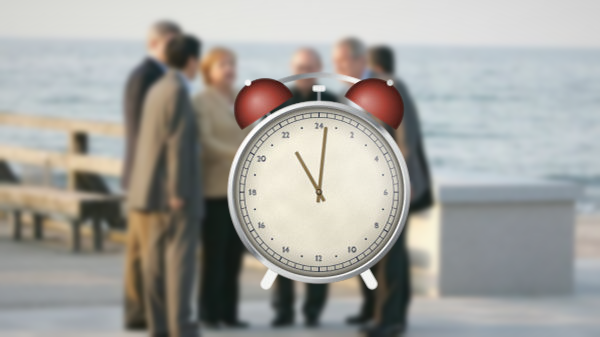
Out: 22h01
